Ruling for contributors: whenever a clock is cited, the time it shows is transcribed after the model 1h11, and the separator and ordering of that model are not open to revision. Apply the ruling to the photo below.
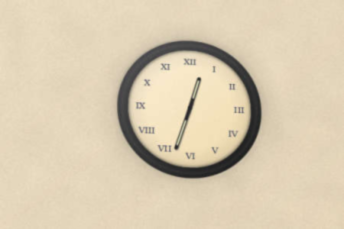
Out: 12h33
